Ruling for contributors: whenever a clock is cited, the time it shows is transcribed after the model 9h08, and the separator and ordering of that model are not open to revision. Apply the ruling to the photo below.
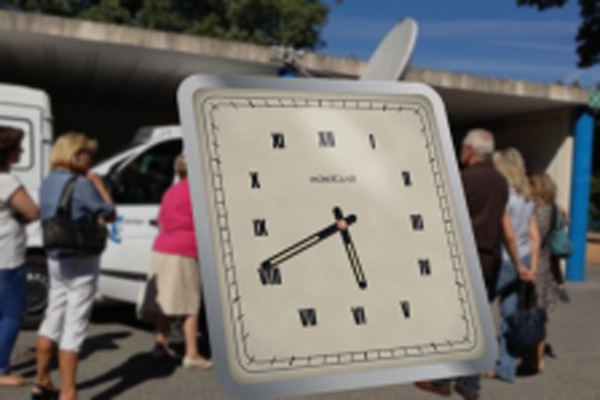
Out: 5h41
